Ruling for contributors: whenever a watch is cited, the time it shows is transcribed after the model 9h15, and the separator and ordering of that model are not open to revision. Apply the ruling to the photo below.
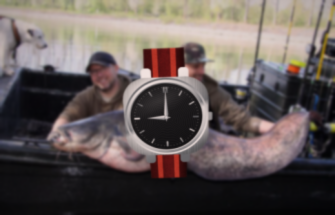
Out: 9h00
